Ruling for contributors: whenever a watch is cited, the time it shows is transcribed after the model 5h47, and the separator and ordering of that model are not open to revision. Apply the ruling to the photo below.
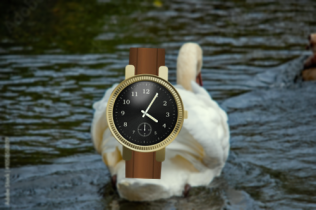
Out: 4h05
